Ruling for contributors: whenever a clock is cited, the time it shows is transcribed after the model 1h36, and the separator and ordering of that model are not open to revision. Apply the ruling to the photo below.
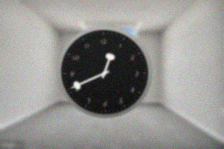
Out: 12h41
